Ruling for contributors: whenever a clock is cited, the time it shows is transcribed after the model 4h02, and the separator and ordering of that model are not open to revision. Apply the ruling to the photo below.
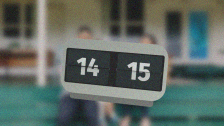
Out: 14h15
